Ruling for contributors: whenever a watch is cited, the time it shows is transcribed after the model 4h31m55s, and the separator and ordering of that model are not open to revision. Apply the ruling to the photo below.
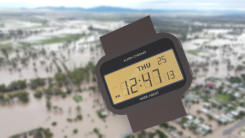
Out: 12h47m13s
